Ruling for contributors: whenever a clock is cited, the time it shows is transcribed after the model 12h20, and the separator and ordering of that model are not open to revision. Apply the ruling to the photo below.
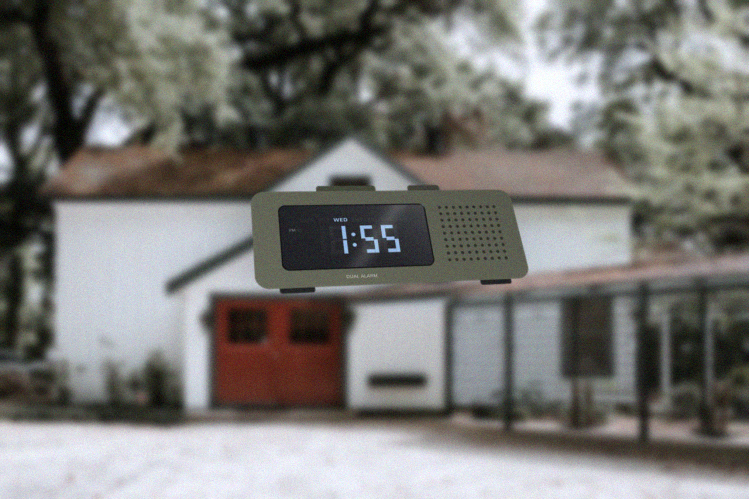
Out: 1h55
